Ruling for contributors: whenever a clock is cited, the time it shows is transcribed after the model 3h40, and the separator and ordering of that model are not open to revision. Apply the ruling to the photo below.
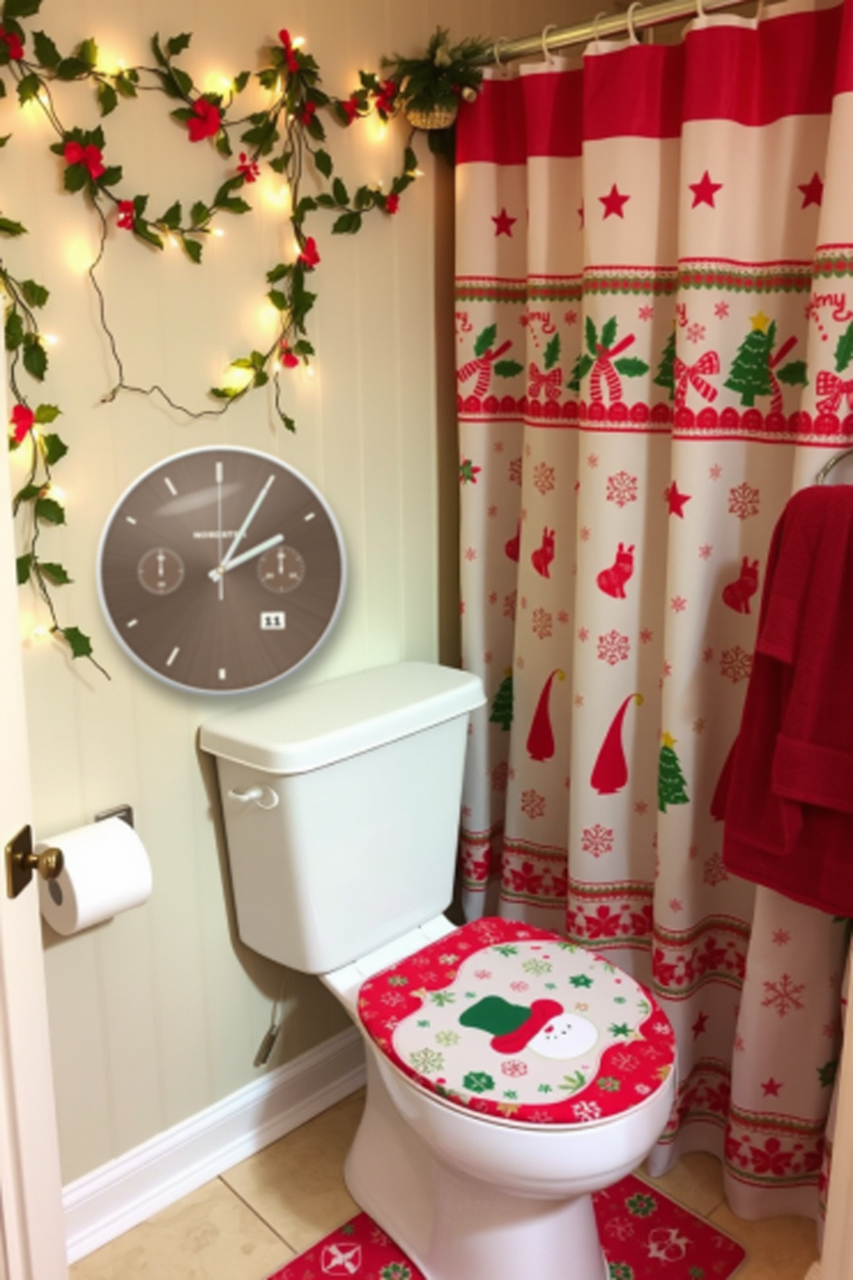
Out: 2h05
